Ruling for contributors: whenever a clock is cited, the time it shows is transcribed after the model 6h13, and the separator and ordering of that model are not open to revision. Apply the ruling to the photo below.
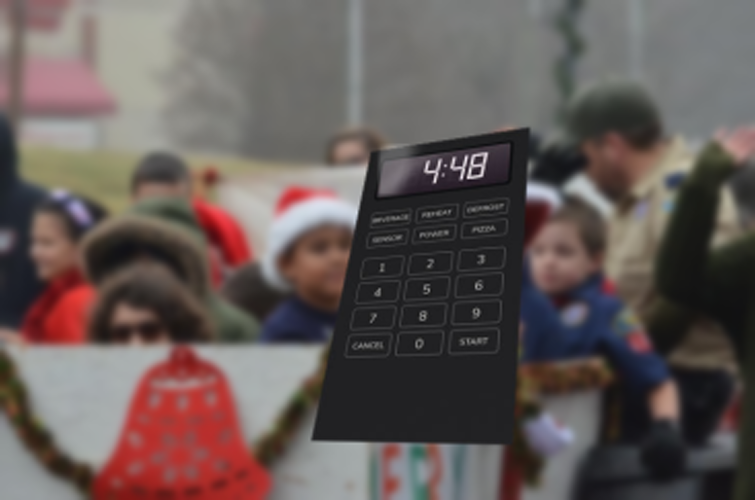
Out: 4h48
